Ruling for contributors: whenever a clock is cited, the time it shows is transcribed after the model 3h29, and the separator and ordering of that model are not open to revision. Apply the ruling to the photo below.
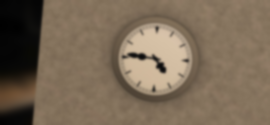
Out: 4h46
